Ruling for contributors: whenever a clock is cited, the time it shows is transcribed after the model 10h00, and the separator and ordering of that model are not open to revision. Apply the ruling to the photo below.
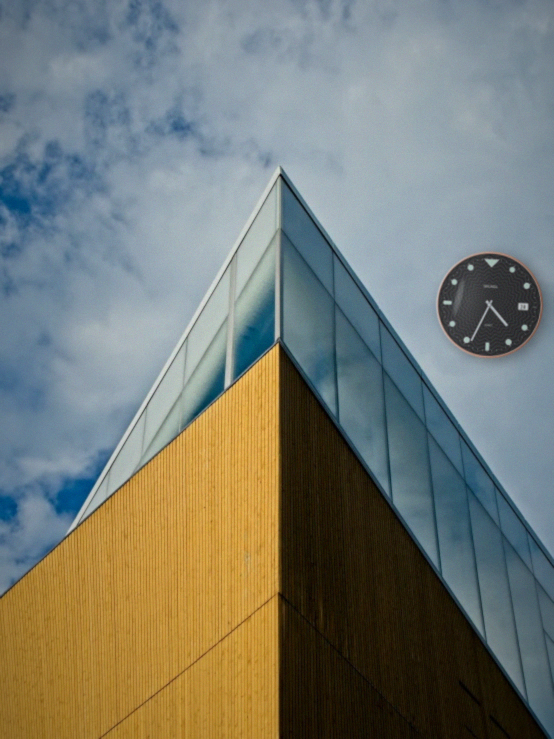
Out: 4h34
